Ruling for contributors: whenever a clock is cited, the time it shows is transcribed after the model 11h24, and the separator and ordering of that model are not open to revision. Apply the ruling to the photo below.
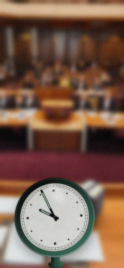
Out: 9h56
